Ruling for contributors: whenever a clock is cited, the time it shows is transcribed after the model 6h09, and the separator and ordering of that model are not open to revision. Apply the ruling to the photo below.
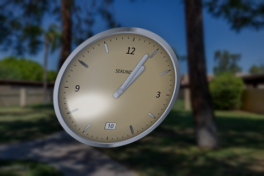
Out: 1h04
